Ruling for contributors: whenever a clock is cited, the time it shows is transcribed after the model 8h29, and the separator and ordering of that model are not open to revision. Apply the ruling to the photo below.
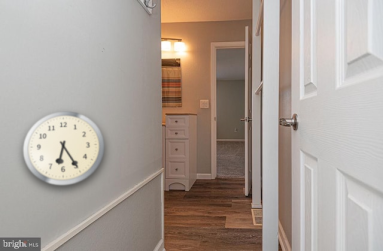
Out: 6h25
